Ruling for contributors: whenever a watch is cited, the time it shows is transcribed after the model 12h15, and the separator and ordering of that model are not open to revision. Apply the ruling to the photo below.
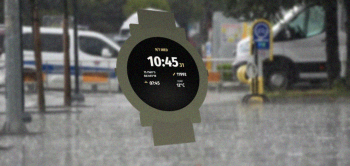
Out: 10h45
